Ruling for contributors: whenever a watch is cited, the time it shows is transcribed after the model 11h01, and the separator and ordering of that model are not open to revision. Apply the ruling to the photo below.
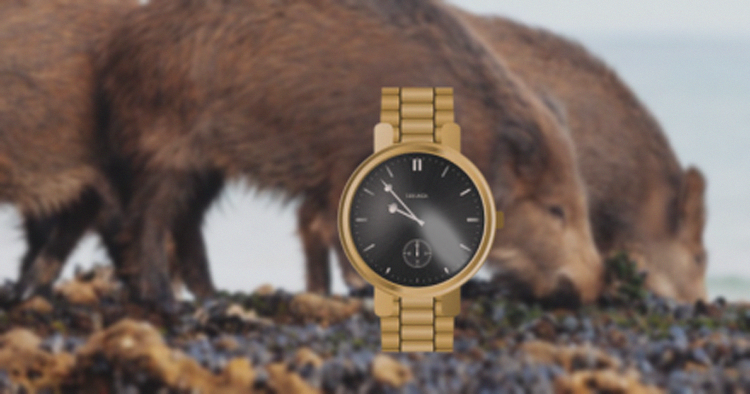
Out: 9h53
